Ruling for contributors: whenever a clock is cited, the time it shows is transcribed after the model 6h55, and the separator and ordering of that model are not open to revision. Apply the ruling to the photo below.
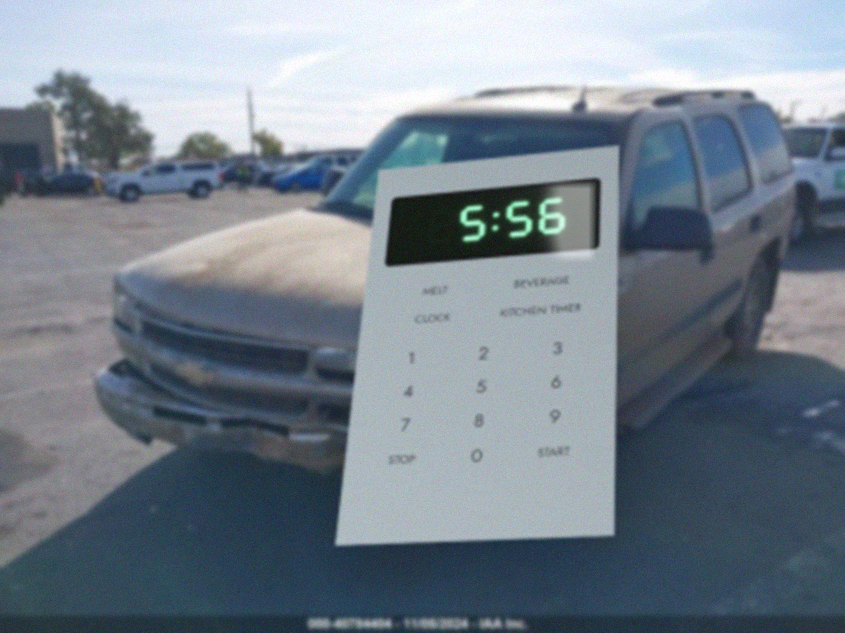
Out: 5h56
